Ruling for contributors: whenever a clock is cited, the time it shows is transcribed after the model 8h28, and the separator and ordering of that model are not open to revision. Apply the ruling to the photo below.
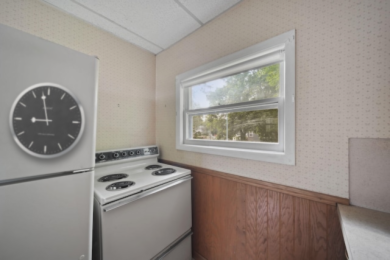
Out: 8h58
